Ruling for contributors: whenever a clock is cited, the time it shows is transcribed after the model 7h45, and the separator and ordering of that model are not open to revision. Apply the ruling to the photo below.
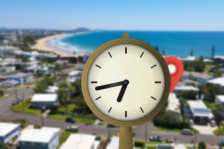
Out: 6h43
